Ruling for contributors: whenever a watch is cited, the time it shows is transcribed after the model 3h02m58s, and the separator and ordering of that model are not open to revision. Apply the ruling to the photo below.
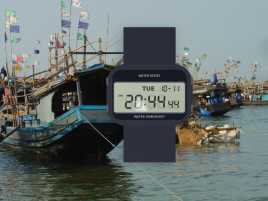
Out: 20h44m44s
